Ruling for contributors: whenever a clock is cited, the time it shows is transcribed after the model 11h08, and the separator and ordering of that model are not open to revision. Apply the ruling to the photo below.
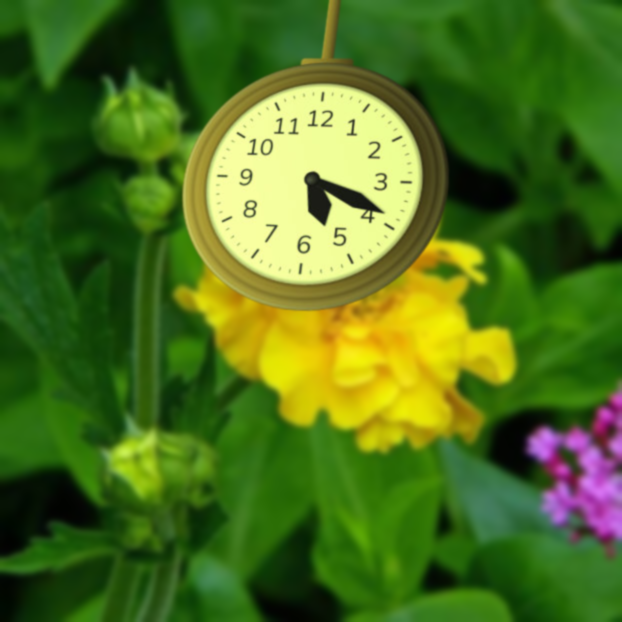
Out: 5h19
